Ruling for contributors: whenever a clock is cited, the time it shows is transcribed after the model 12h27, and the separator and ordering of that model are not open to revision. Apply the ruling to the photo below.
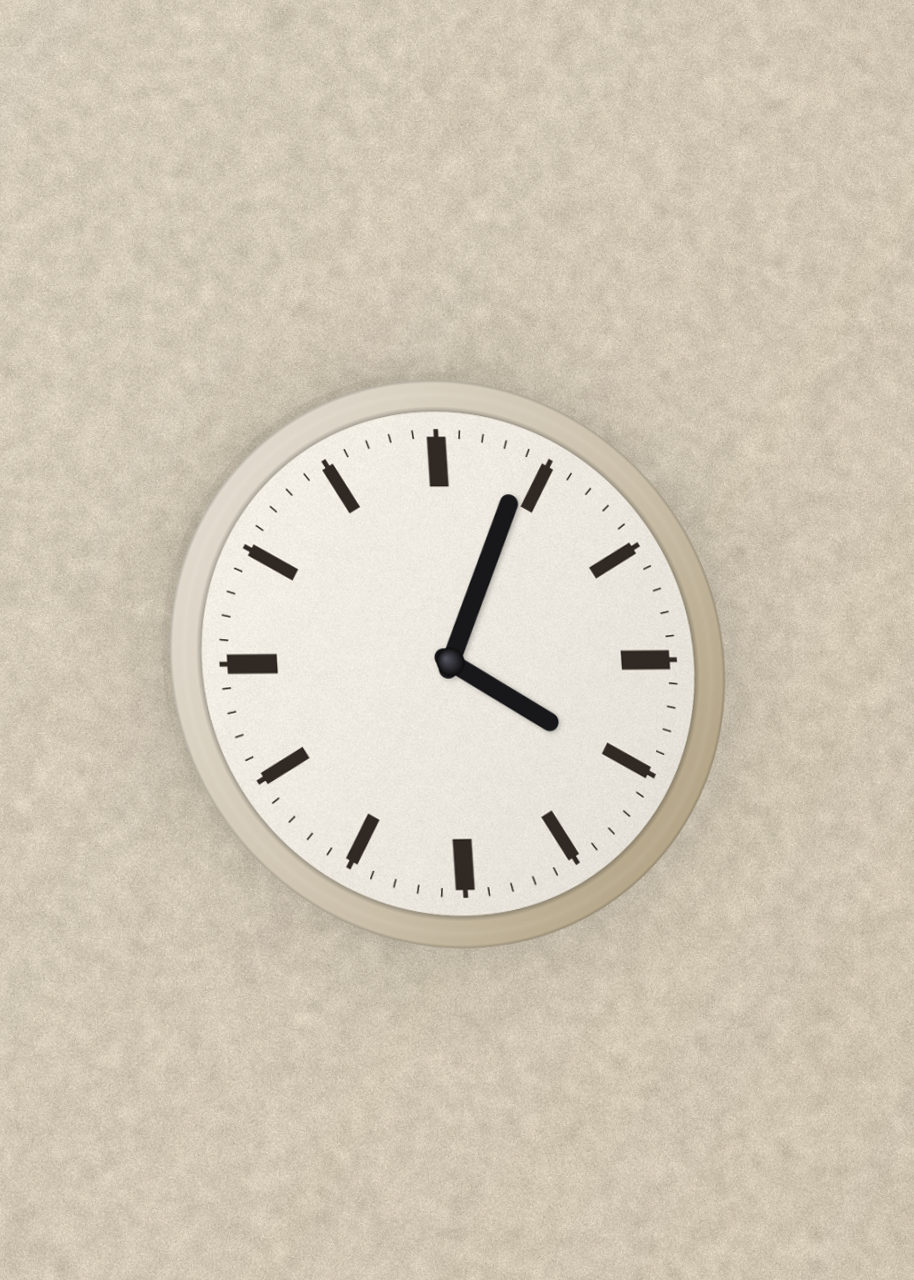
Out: 4h04
